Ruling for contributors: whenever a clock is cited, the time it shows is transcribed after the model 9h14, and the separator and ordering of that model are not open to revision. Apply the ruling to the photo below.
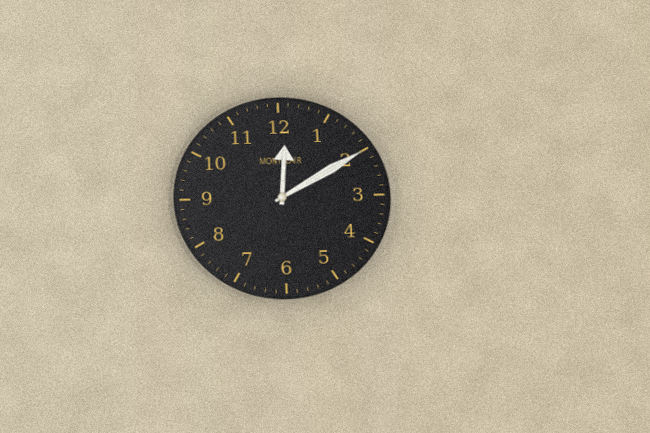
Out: 12h10
